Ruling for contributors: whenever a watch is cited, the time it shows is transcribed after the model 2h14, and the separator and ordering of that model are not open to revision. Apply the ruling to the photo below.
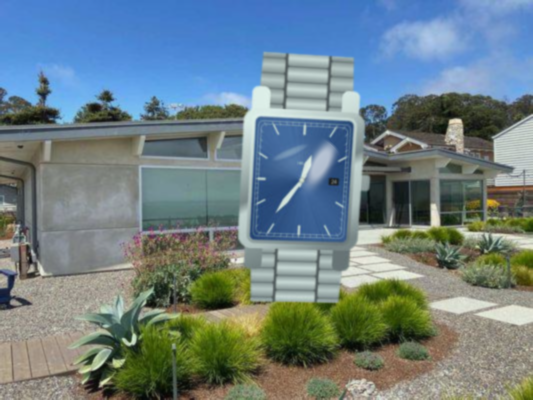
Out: 12h36
